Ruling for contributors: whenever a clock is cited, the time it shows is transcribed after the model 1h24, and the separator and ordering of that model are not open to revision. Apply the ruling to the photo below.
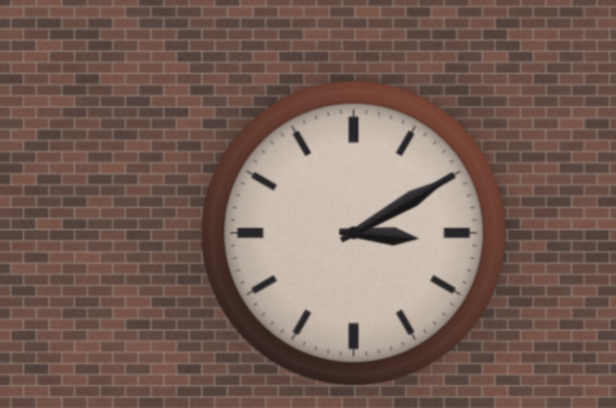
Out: 3h10
